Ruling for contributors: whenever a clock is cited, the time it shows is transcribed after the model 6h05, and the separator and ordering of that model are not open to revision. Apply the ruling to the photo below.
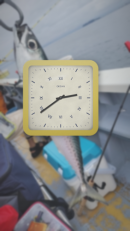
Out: 2h39
